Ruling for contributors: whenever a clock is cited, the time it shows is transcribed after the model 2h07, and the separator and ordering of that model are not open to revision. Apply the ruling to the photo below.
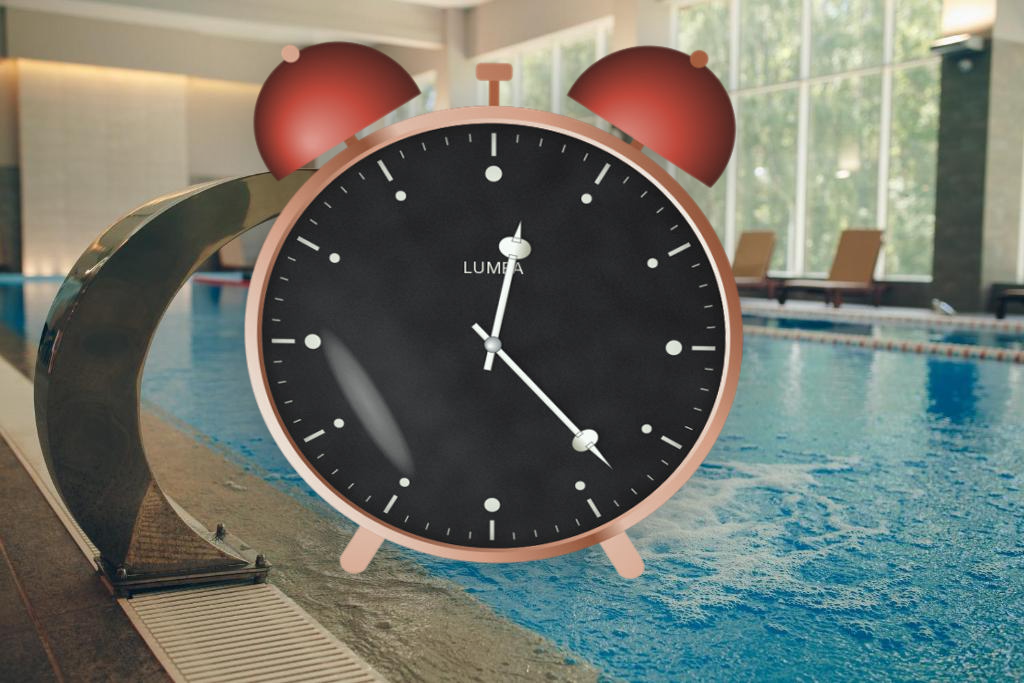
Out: 12h23
